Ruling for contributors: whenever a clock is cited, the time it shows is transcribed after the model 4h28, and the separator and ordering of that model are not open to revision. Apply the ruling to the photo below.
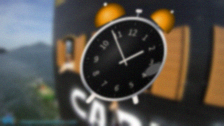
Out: 1h54
